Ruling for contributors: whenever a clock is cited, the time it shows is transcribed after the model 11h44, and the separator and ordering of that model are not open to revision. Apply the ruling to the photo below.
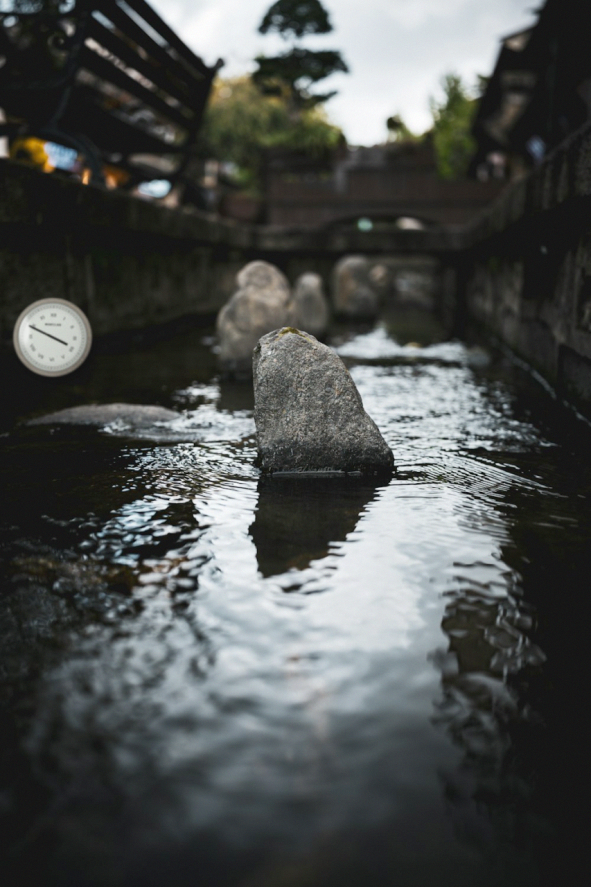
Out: 3h49
